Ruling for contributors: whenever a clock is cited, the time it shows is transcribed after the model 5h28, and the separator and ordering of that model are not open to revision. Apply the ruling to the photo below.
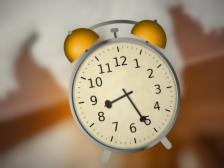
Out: 8h26
